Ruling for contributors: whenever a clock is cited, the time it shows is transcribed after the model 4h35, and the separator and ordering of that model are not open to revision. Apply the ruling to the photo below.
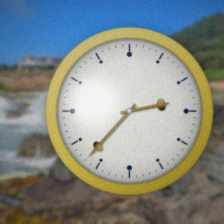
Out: 2h37
